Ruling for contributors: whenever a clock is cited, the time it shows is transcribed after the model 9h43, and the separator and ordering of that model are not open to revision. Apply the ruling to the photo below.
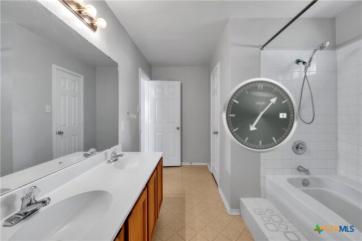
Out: 7h07
